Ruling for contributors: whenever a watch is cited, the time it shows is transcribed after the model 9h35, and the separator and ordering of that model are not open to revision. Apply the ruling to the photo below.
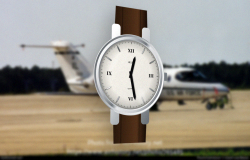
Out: 12h28
